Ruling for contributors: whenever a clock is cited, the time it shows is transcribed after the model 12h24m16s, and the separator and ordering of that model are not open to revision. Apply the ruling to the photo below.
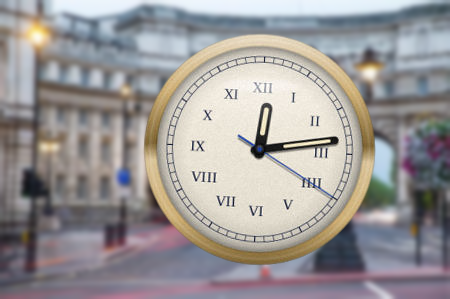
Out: 12h13m20s
